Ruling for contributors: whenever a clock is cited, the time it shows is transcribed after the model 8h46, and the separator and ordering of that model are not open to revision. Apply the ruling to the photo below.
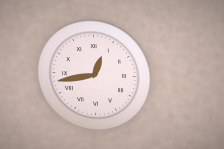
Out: 12h43
